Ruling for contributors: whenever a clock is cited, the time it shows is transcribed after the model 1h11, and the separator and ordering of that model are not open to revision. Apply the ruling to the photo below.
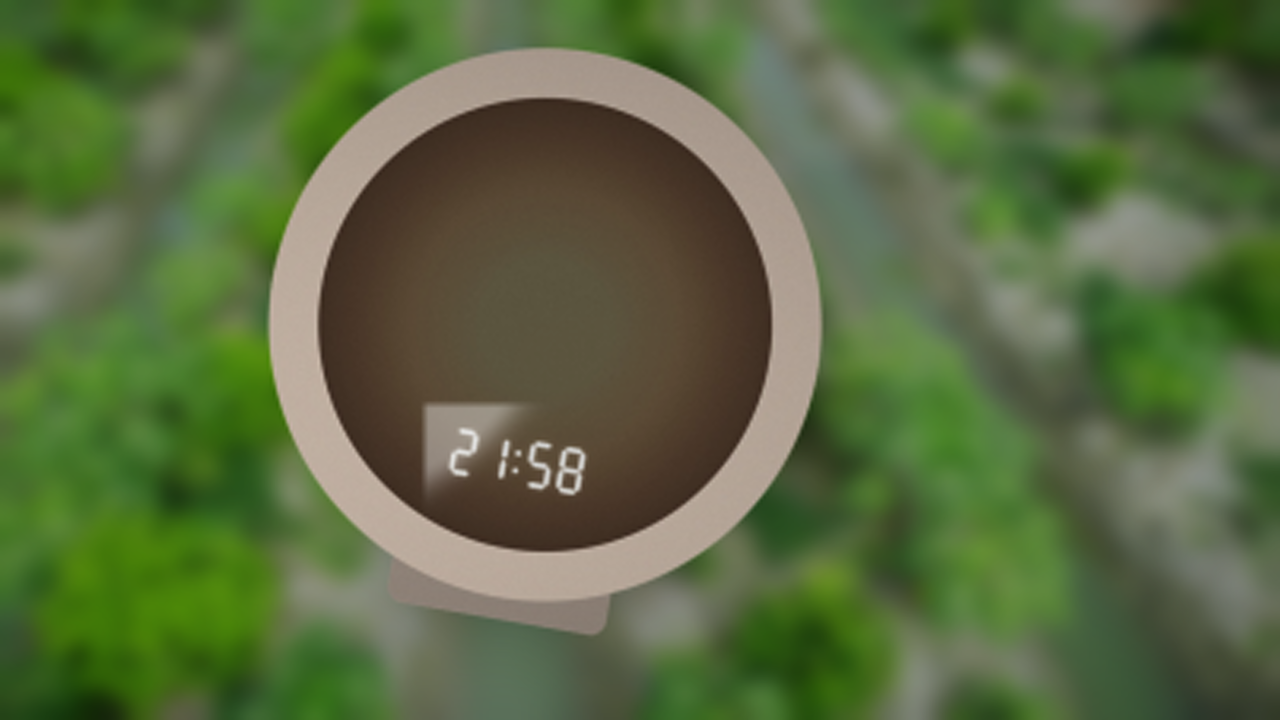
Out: 21h58
